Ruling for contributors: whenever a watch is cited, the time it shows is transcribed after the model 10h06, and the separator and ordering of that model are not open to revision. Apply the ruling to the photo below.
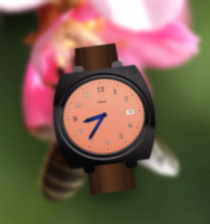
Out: 8h36
